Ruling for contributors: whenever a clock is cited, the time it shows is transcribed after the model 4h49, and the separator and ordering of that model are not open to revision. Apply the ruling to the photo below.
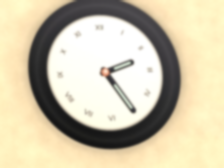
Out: 2h25
